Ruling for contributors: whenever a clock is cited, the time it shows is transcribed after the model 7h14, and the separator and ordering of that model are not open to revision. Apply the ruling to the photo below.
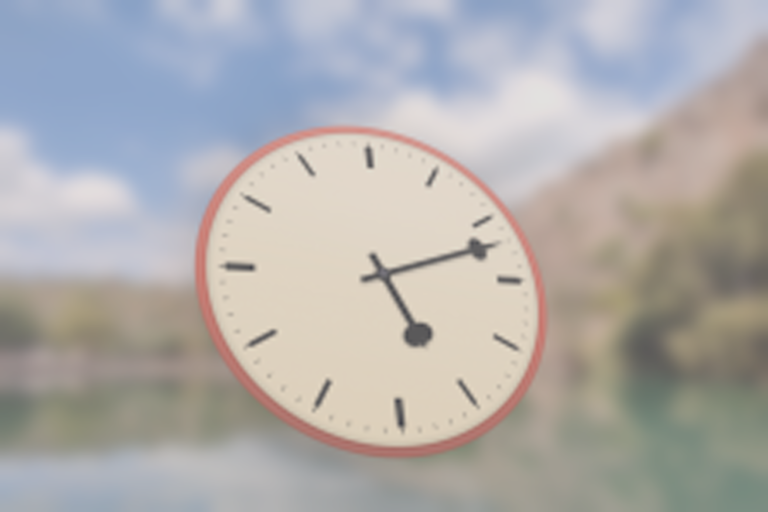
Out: 5h12
